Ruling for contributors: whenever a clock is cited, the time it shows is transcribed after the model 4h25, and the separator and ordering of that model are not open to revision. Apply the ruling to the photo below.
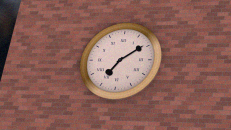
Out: 7h09
